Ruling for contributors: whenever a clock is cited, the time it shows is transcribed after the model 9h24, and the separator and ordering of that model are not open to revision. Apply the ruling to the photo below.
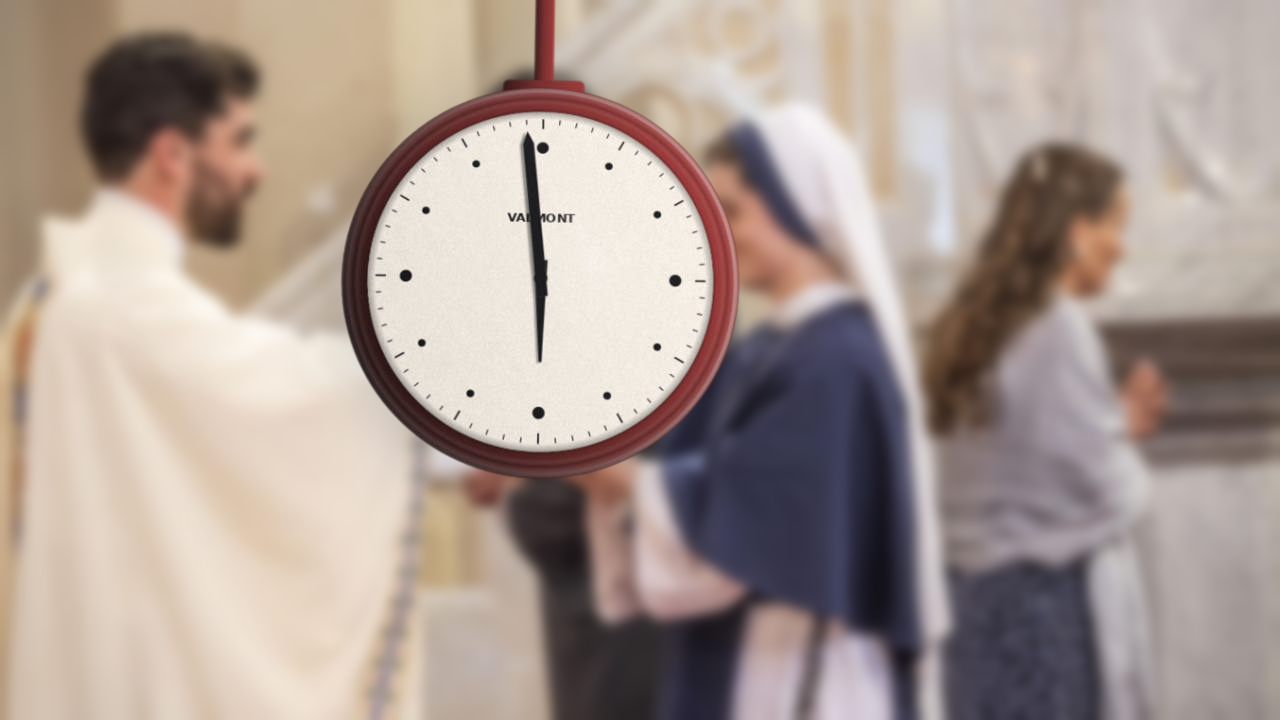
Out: 5h59
